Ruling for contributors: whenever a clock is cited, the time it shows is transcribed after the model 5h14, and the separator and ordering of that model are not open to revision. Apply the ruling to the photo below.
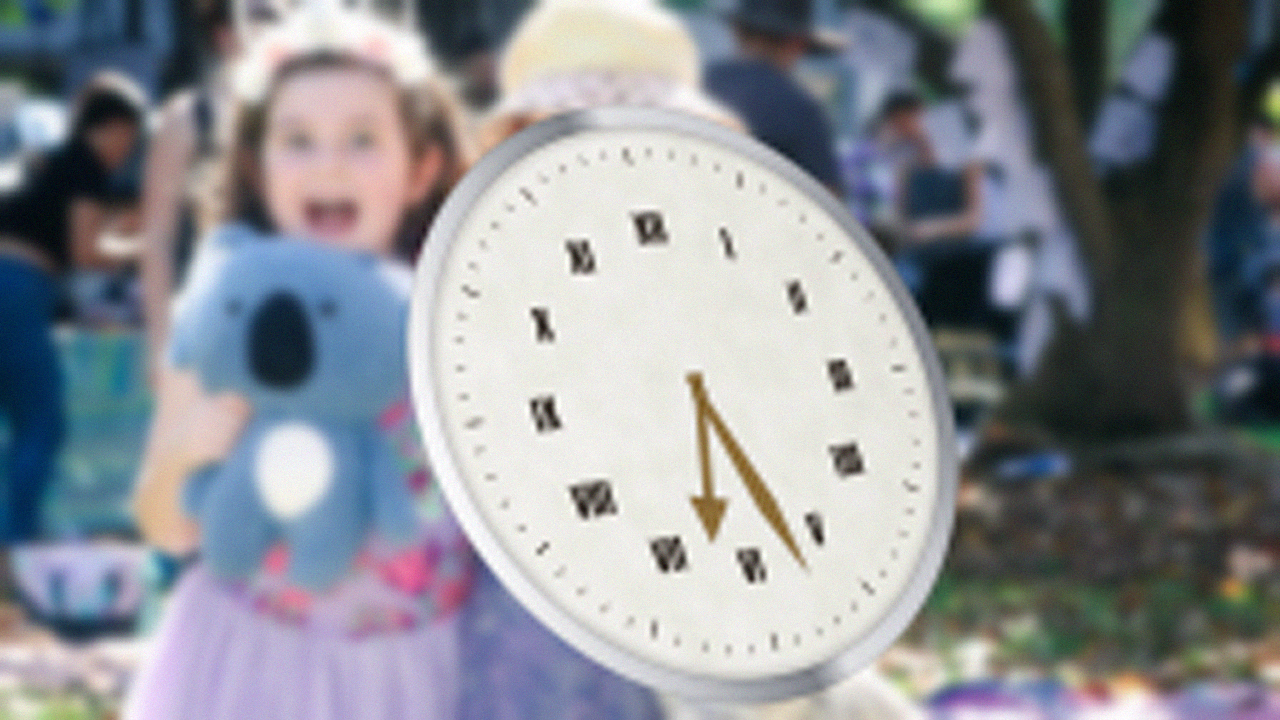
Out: 6h27
